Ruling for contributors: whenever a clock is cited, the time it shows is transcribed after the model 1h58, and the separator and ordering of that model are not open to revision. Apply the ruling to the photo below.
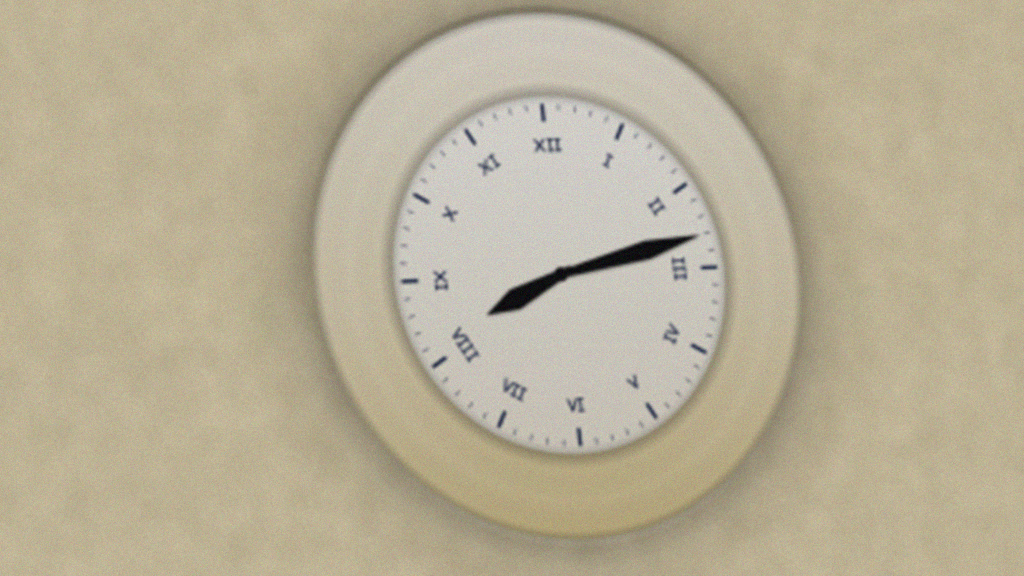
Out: 8h13
